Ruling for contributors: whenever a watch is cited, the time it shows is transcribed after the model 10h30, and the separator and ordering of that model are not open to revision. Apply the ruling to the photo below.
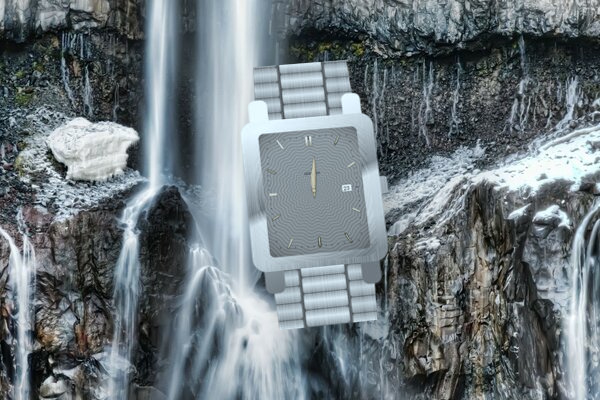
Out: 12h01
